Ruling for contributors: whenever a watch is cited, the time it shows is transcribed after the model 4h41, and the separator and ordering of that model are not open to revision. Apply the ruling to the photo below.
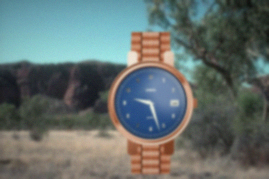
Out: 9h27
